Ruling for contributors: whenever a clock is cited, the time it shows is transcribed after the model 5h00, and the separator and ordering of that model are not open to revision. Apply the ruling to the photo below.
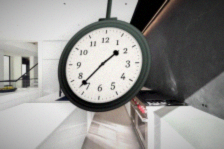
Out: 1h37
